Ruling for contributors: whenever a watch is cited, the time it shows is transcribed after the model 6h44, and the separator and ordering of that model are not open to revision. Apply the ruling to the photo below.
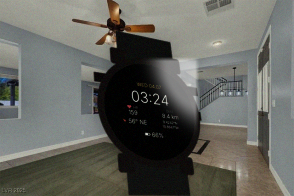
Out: 3h24
